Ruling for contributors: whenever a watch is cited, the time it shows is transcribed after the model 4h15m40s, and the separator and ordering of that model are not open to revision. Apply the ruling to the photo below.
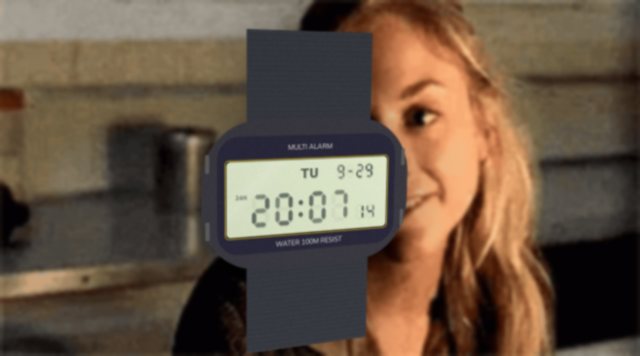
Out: 20h07m14s
